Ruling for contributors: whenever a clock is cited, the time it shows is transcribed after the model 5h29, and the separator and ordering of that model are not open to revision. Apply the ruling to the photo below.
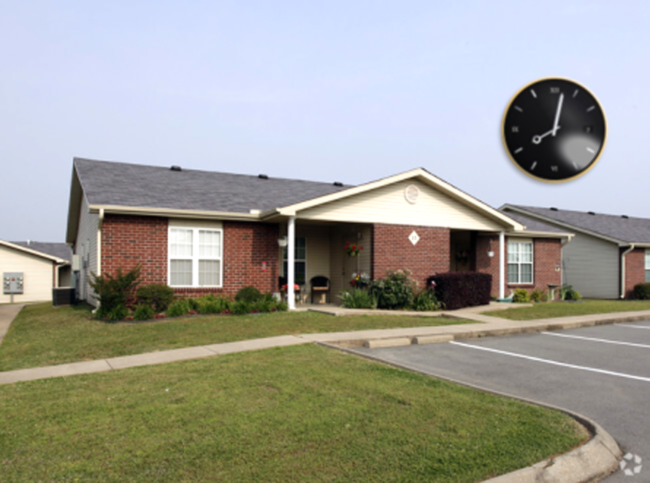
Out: 8h02
